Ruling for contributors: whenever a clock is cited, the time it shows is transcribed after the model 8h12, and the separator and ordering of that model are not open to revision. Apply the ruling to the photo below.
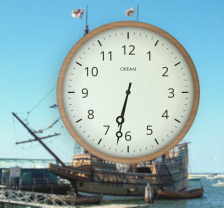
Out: 6h32
